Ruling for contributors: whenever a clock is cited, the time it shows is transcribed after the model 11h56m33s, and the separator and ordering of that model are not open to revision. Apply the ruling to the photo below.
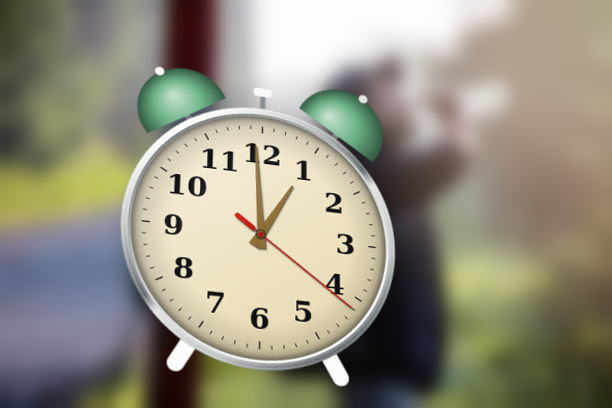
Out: 12h59m21s
